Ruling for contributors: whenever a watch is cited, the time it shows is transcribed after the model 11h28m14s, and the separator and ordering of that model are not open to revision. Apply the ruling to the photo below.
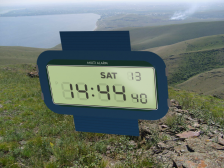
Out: 14h44m40s
